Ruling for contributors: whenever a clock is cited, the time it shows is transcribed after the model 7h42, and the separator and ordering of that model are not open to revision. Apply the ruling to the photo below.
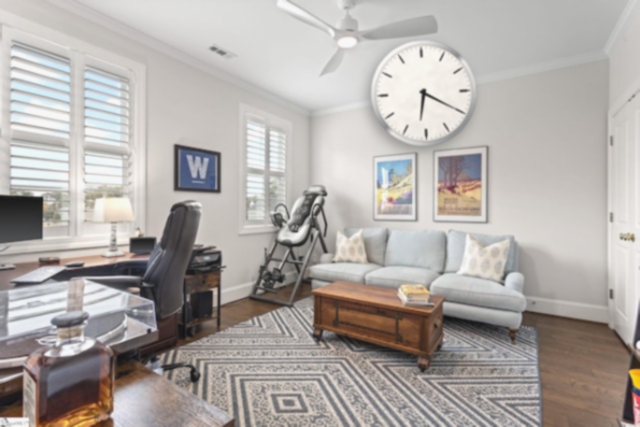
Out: 6h20
